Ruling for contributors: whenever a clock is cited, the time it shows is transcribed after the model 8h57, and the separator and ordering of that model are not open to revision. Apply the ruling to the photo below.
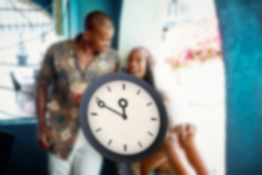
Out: 11h49
